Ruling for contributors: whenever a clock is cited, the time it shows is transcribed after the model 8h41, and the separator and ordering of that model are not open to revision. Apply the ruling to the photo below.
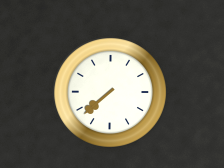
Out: 7h38
